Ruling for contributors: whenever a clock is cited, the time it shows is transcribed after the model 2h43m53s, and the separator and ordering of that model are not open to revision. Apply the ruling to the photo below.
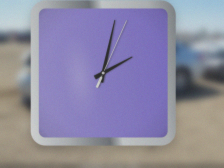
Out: 2h02m04s
